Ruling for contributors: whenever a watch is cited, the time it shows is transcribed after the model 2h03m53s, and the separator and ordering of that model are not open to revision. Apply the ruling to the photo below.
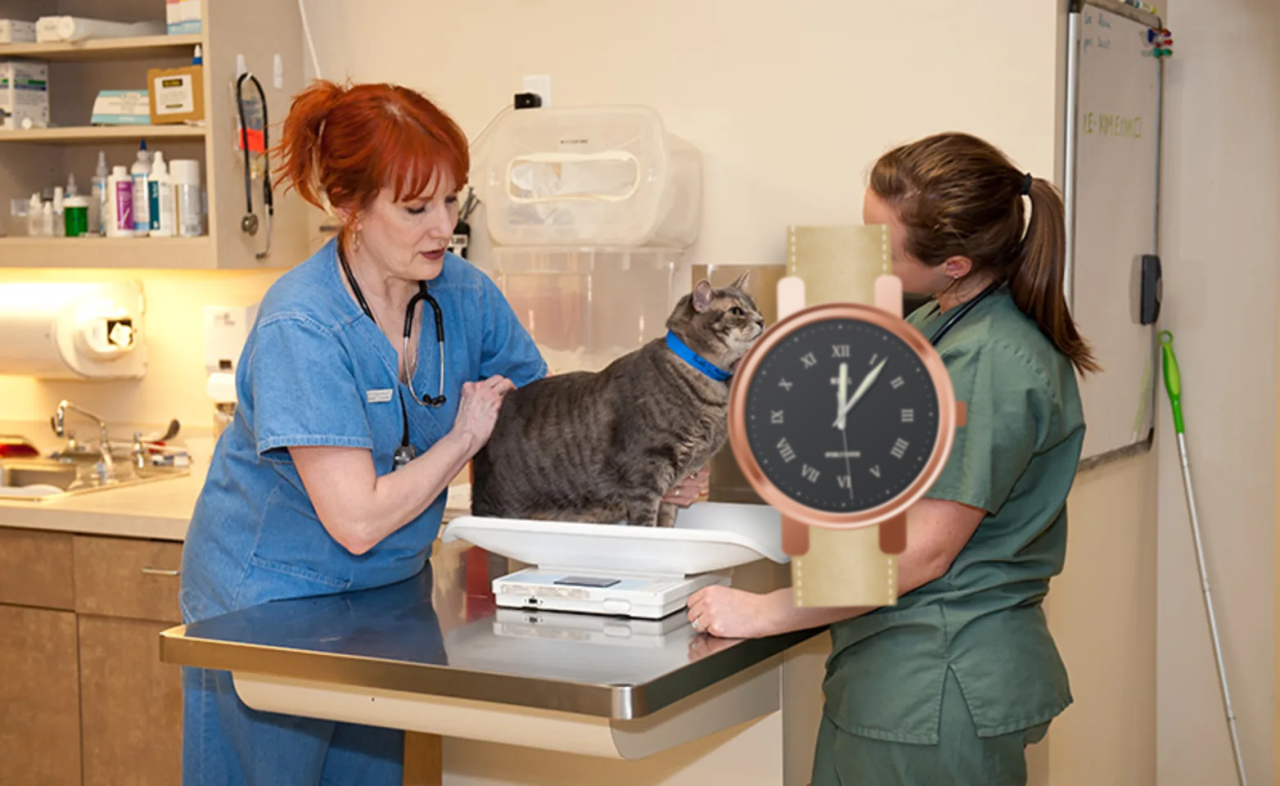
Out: 12h06m29s
